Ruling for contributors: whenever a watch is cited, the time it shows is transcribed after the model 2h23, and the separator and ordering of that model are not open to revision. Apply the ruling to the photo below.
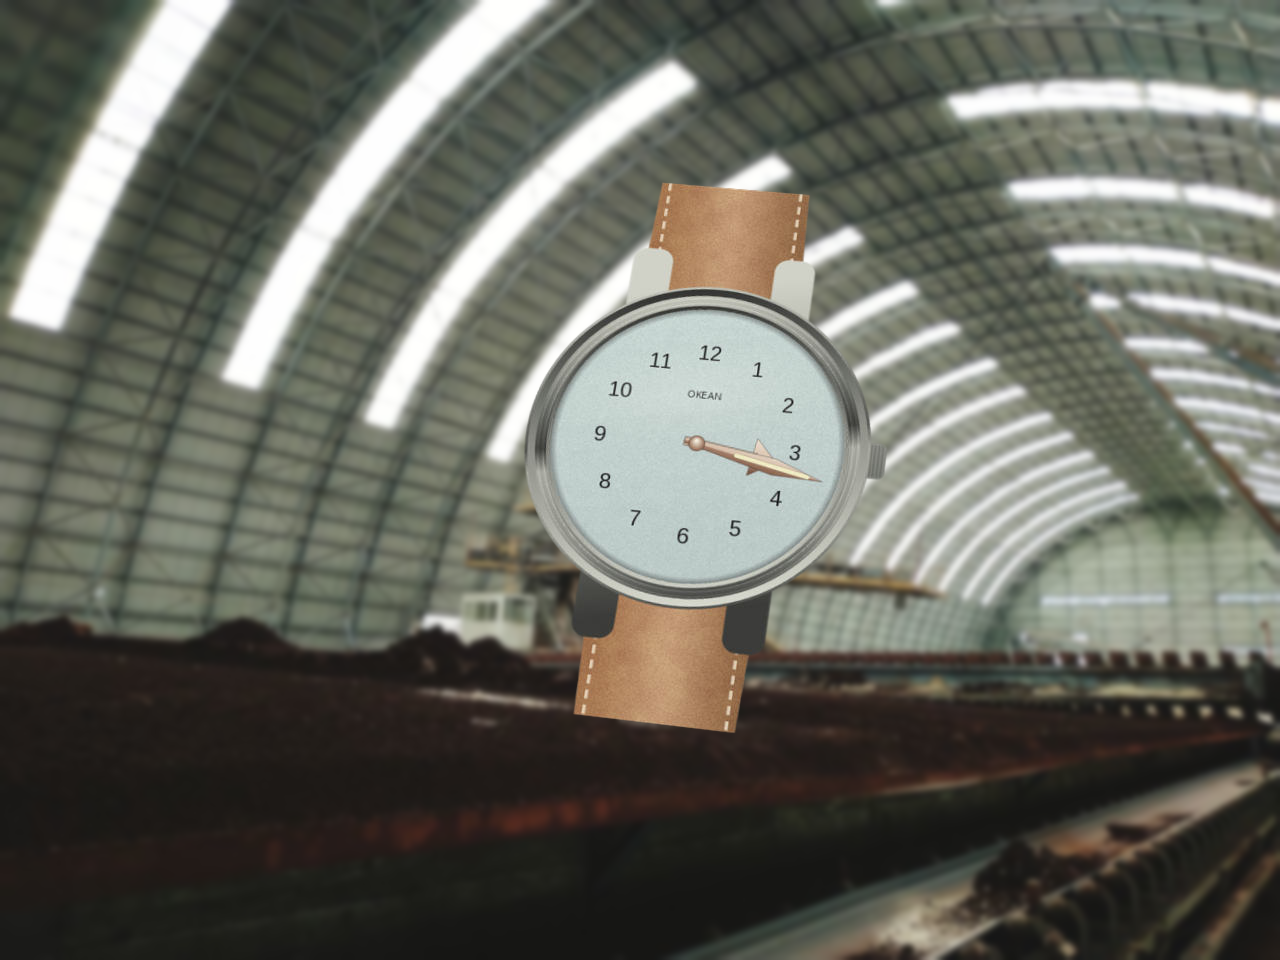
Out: 3h17
